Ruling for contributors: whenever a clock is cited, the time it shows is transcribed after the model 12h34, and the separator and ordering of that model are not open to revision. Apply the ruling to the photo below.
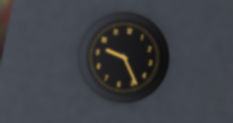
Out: 9h24
